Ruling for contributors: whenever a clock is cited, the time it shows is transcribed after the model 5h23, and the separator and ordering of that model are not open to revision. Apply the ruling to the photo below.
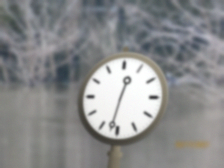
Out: 12h32
